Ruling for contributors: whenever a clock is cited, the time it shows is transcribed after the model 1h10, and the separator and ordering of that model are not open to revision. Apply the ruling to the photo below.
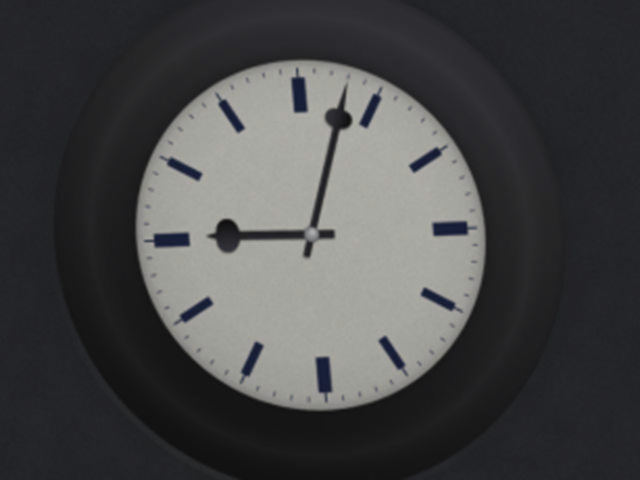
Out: 9h03
